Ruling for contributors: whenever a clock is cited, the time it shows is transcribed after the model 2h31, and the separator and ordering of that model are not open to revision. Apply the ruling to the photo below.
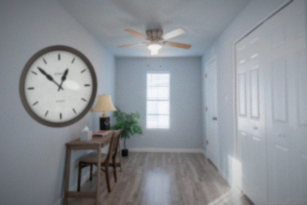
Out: 12h52
